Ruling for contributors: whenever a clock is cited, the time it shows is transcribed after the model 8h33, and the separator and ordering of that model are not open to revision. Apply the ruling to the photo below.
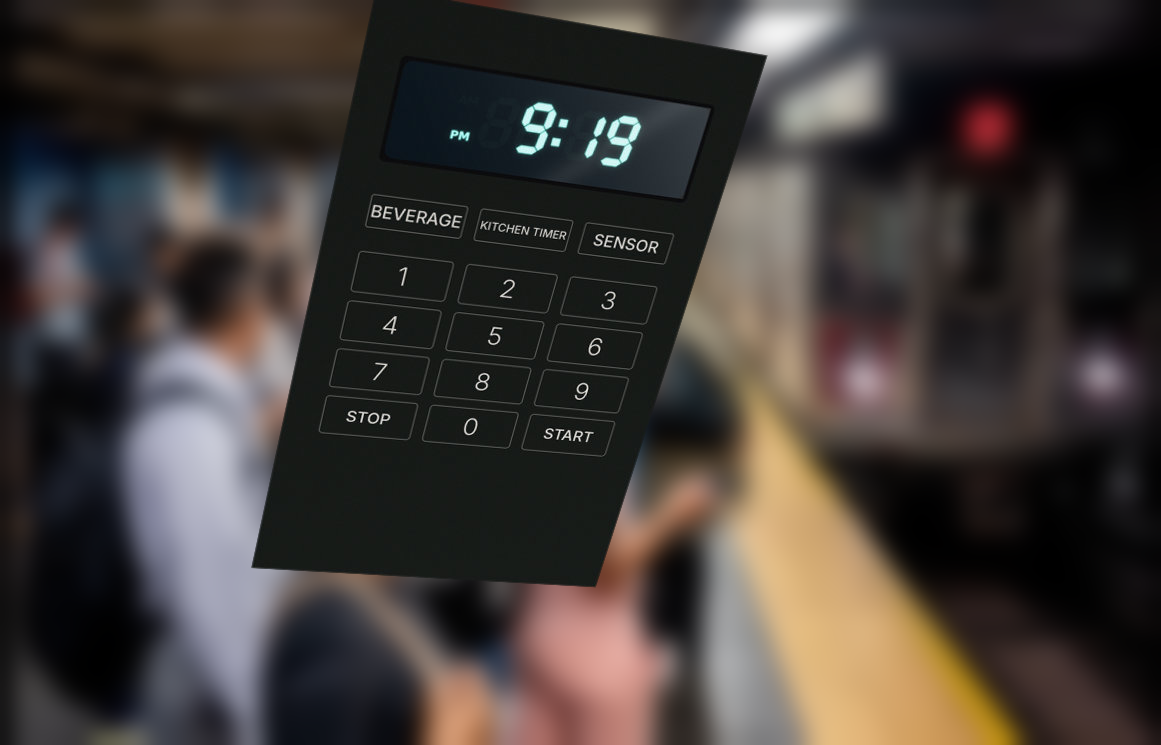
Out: 9h19
